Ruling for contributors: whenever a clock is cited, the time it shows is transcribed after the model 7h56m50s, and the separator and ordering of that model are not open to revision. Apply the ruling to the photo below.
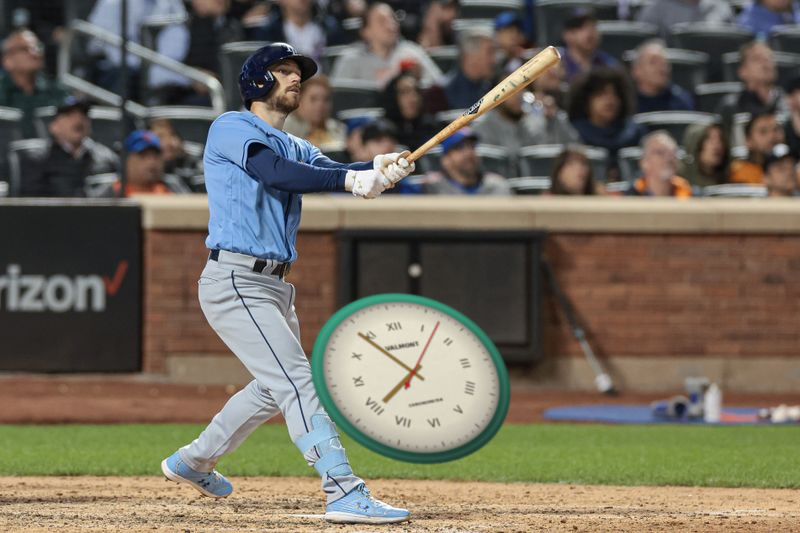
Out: 7h54m07s
